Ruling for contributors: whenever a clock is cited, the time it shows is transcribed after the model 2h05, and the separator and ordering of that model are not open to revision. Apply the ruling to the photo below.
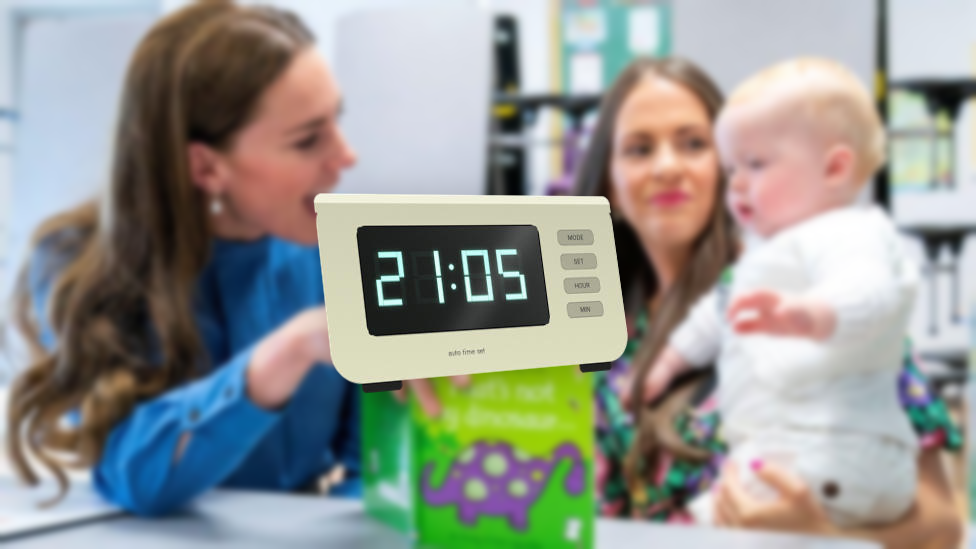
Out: 21h05
